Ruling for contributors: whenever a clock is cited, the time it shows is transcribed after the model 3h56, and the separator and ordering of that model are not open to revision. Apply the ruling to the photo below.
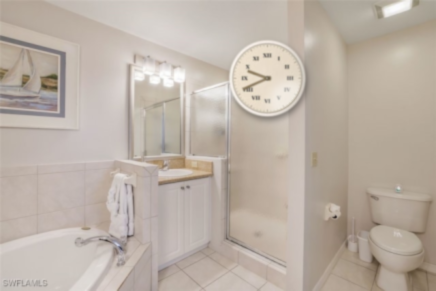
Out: 9h41
